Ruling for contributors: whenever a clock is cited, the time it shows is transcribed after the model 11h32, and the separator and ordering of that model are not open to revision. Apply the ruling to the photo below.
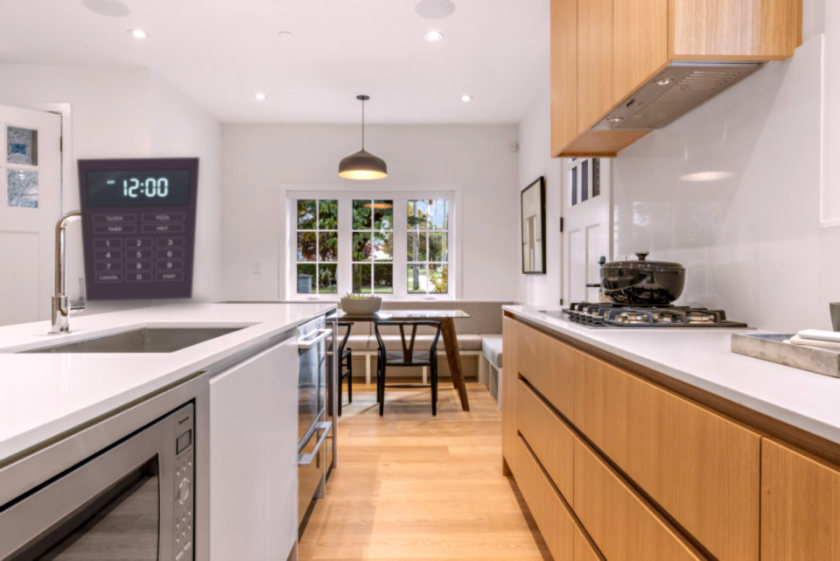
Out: 12h00
